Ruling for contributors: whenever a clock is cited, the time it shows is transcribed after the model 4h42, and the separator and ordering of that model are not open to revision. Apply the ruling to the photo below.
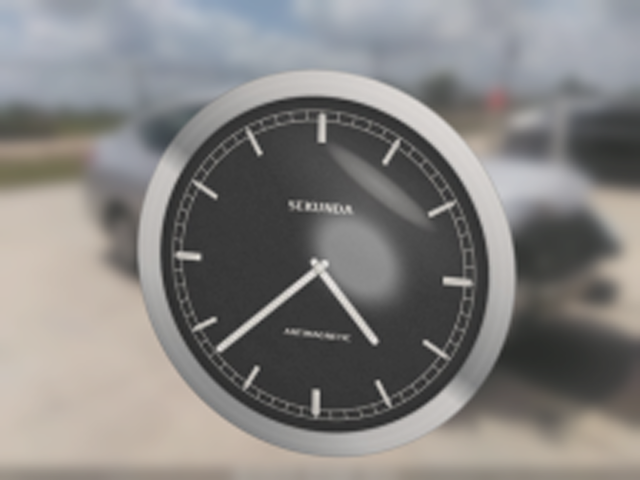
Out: 4h38
